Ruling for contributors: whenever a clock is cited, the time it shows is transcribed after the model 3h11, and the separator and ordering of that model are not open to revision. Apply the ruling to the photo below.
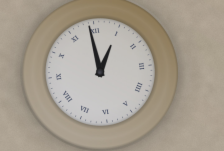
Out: 12h59
